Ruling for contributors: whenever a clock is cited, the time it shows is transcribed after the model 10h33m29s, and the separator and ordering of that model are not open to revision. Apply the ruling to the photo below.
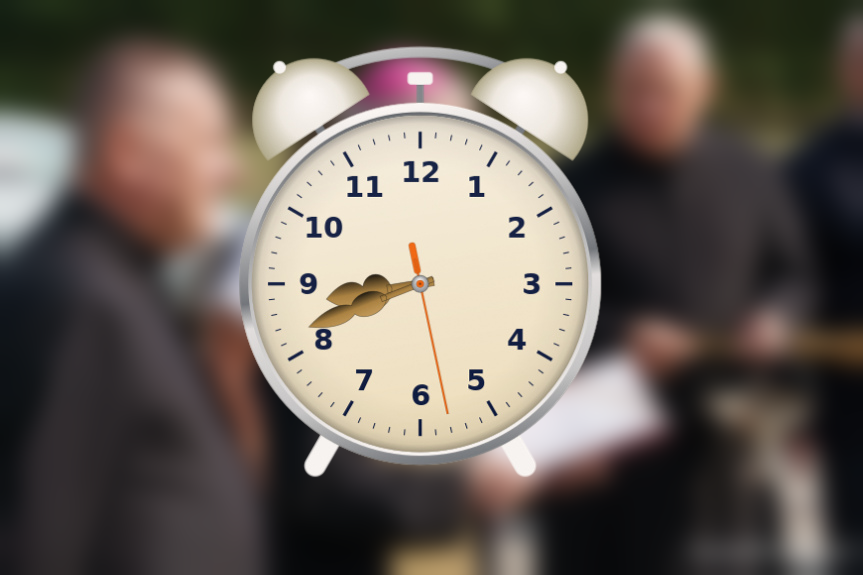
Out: 8h41m28s
